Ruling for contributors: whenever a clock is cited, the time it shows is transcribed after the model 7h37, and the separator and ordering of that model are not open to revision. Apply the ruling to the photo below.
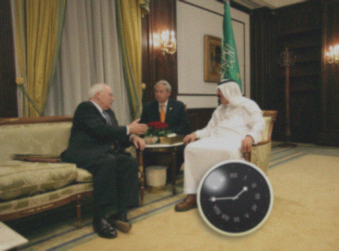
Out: 1h45
